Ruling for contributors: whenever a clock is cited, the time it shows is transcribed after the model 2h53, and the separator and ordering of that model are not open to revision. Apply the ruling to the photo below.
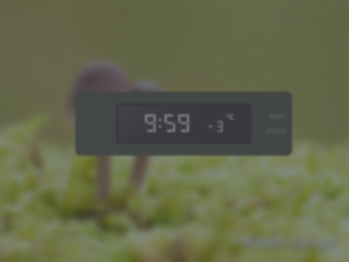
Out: 9h59
